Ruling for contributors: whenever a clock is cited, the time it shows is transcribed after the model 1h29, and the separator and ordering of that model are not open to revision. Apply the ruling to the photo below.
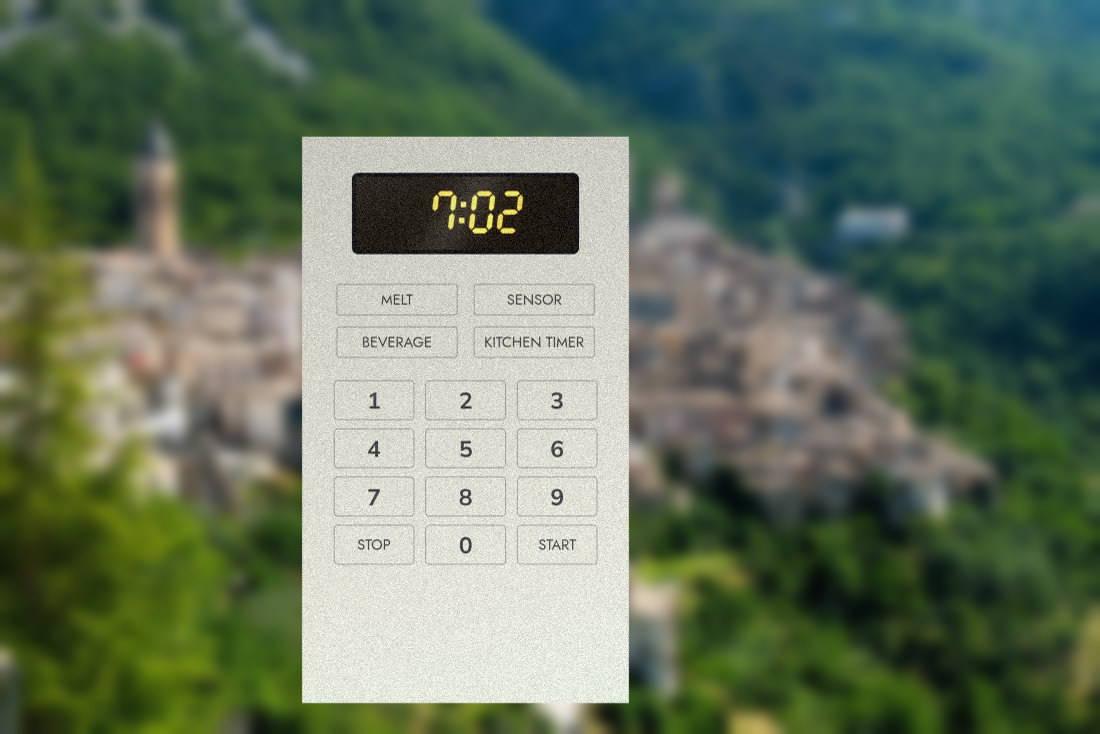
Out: 7h02
